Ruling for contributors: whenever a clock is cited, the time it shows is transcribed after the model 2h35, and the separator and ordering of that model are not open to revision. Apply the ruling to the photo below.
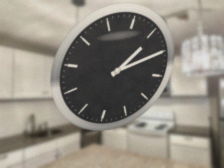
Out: 1h10
